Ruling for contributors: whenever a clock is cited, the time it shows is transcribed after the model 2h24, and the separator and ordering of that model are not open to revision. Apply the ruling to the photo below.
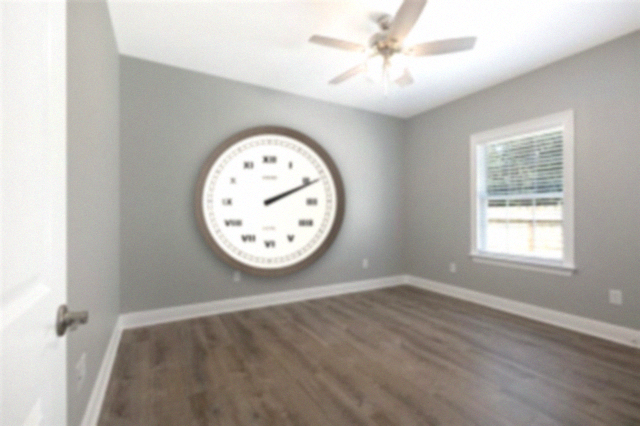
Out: 2h11
